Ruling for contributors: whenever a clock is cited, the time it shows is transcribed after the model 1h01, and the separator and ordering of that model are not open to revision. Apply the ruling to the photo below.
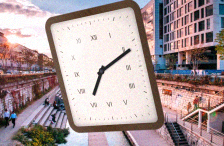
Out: 7h11
